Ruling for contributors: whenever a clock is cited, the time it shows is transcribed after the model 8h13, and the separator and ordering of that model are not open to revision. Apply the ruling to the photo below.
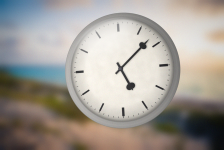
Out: 5h08
